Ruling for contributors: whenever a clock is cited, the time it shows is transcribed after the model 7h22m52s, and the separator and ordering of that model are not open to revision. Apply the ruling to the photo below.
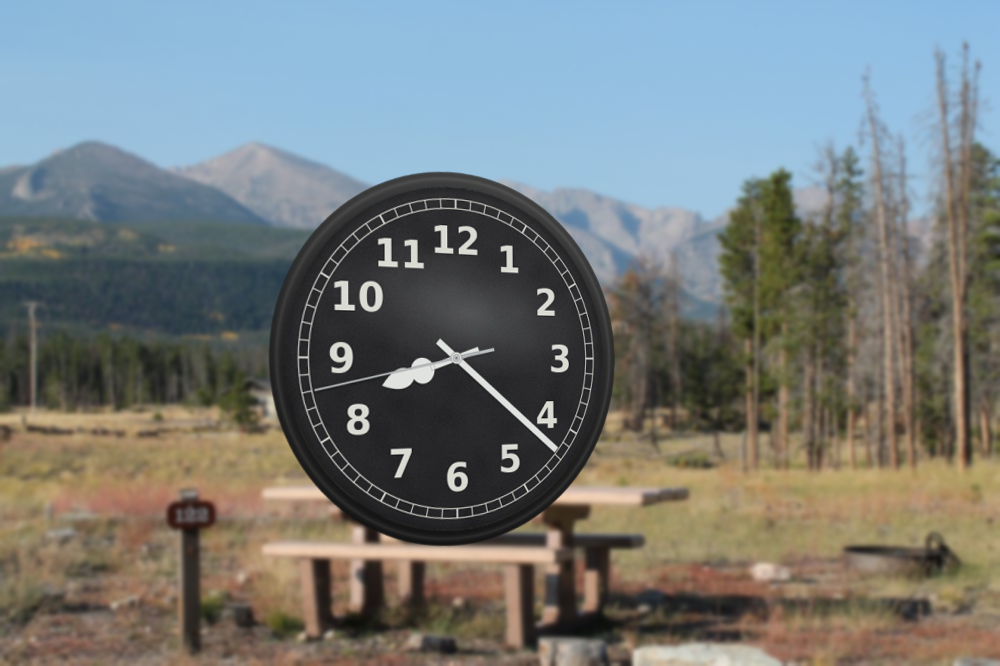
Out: 8h21m43s
